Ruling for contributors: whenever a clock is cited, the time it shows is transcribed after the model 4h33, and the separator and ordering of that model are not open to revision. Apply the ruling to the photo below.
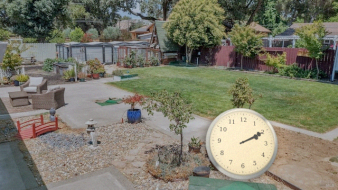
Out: 2h10
